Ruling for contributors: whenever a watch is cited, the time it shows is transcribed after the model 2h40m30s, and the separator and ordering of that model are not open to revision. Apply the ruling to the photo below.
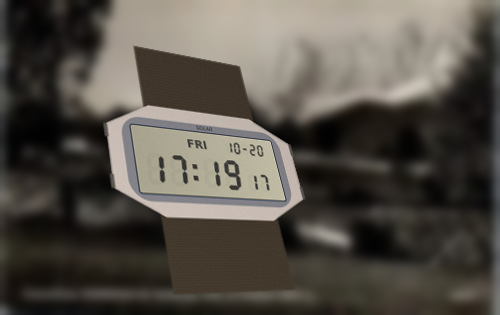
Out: 17h19m17s
